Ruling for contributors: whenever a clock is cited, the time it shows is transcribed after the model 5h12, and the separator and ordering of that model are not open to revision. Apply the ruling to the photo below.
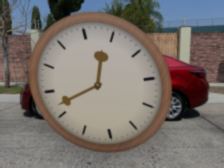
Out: 12h42
